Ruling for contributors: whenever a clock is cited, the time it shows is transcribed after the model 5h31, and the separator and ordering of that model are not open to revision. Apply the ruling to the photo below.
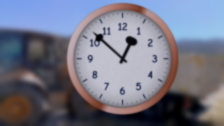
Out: 12h52
